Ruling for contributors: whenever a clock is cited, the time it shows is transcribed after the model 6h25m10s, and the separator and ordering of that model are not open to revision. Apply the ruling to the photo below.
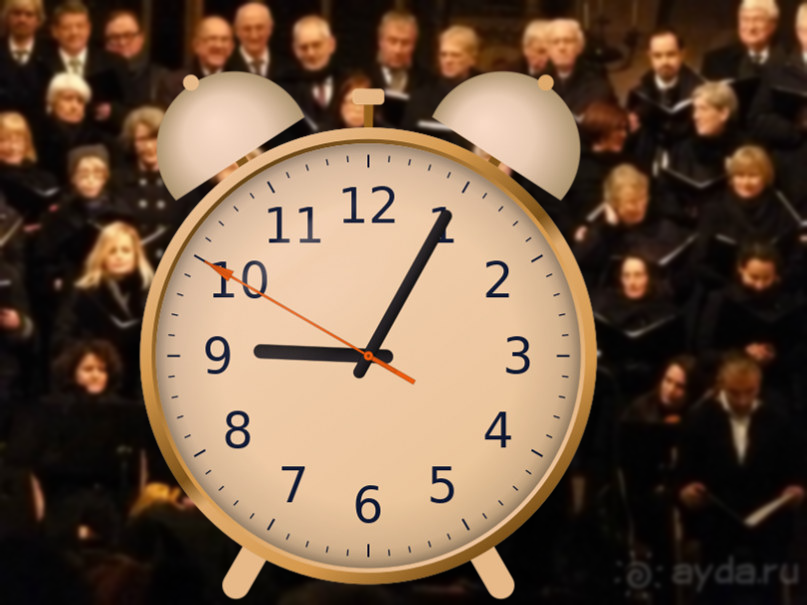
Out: 9h04m50s
